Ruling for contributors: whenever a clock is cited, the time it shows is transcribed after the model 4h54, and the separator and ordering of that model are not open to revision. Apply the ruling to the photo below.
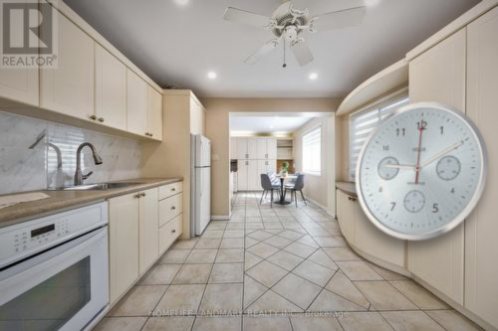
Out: 9h10
